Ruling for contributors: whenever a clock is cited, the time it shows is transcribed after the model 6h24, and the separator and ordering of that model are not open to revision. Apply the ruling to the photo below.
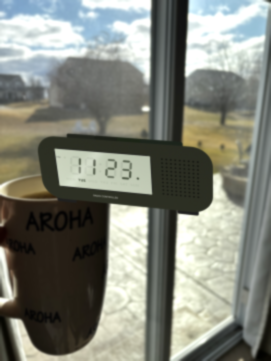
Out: 11h23
